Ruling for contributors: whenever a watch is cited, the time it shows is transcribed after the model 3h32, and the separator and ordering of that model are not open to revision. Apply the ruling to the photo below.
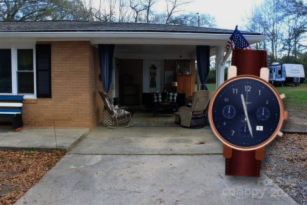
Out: 11h27
